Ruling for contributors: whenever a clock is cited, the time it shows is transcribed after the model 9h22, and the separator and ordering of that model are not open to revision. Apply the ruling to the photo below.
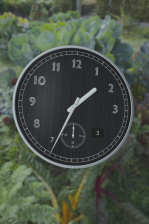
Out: 1h34
